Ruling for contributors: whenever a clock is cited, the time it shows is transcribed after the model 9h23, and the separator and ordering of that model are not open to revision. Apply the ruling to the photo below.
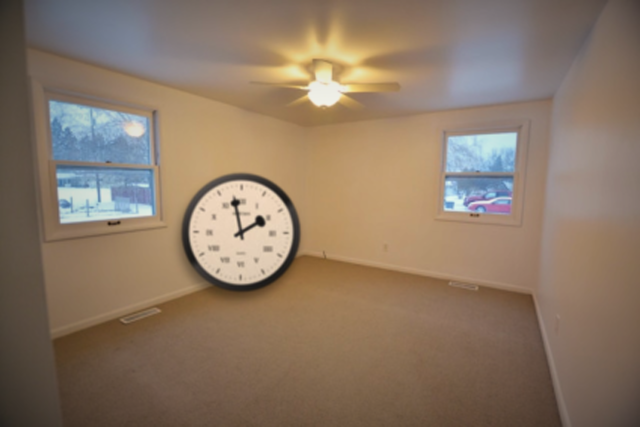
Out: 1h58
